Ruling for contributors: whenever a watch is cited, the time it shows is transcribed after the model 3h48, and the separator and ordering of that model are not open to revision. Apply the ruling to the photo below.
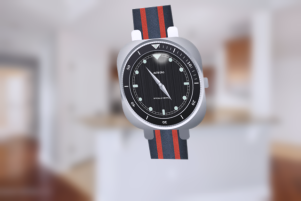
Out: 4h54
